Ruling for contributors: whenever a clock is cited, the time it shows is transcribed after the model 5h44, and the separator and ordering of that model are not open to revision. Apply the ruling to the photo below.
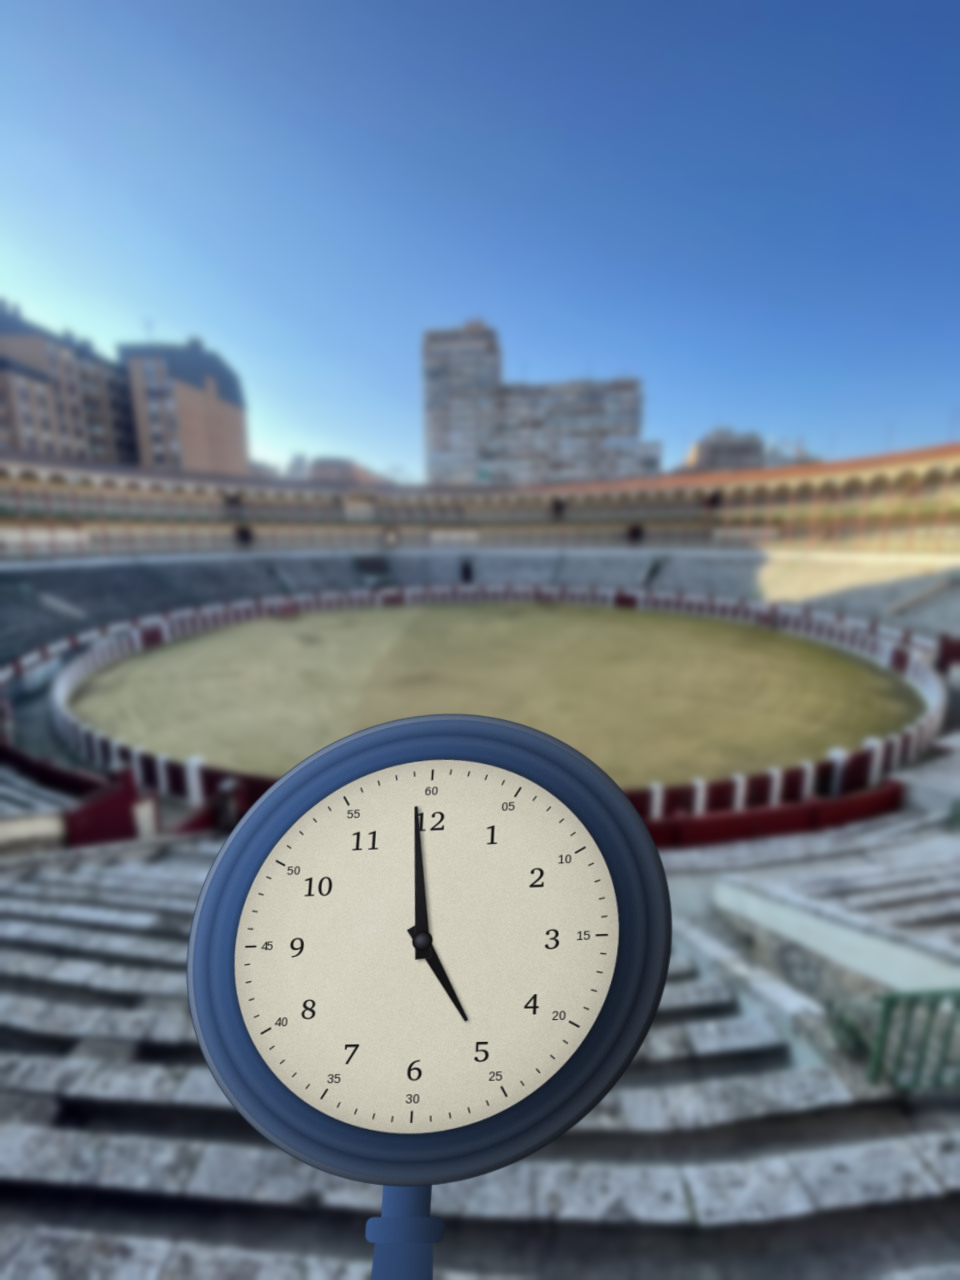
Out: 4h59
